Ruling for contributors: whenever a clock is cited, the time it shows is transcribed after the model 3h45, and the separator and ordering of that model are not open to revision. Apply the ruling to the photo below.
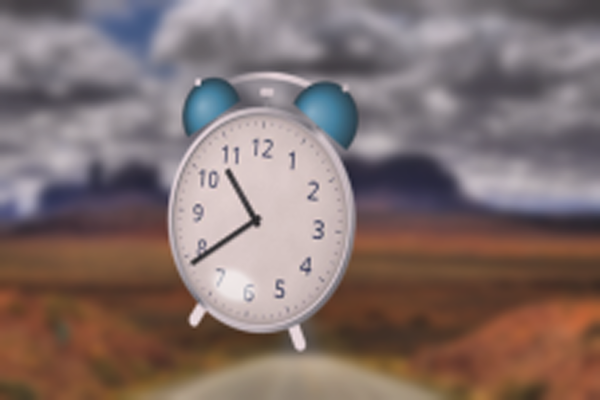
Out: 10h39
